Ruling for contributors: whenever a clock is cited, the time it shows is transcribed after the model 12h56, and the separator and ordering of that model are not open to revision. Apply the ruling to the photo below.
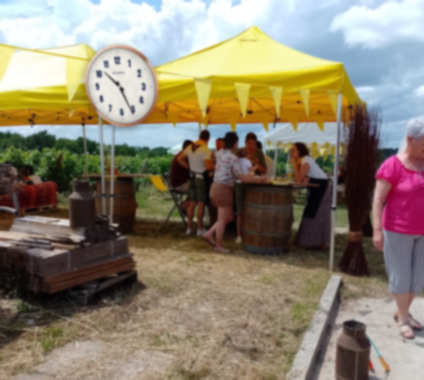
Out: 10h26
